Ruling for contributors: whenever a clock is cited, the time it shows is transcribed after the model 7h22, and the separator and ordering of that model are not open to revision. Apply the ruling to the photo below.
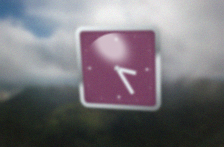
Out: 3h25
